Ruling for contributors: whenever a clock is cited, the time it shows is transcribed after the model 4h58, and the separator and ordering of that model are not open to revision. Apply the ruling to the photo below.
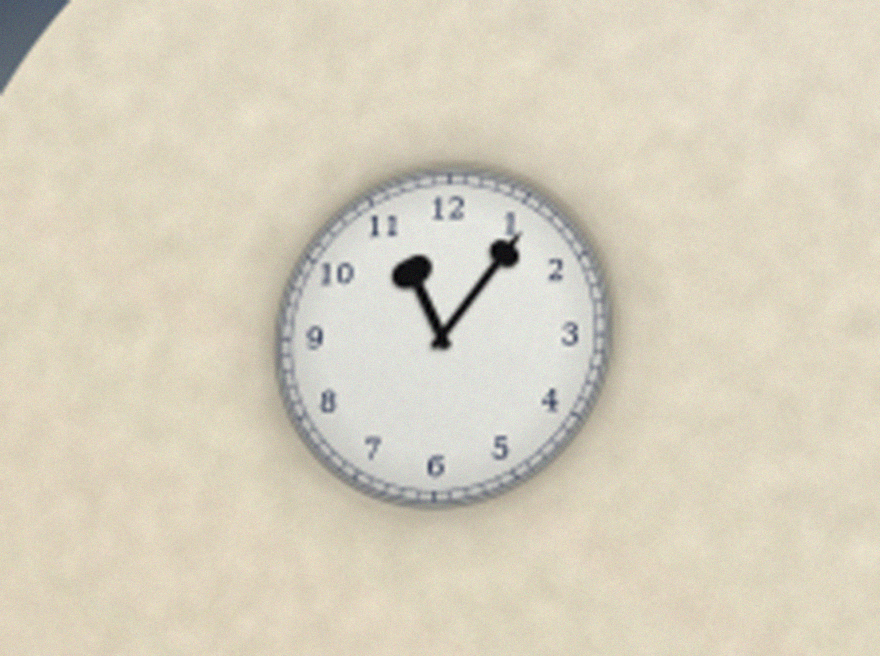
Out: 11h06
